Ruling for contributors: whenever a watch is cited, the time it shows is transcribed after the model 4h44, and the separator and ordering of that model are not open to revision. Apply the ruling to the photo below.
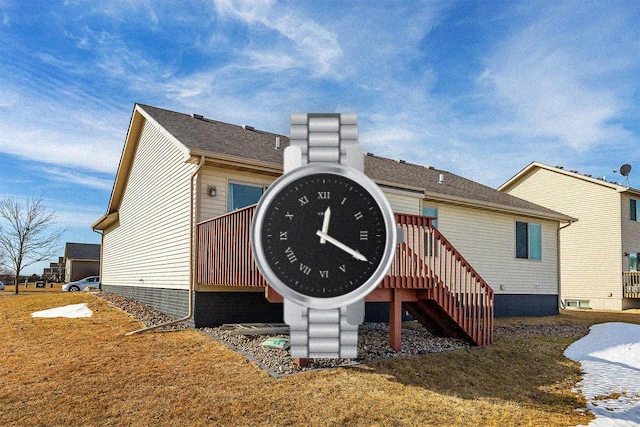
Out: 12h20
